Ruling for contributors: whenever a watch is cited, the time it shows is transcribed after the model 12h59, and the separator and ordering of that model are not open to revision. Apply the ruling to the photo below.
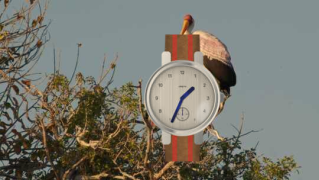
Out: 1h34
